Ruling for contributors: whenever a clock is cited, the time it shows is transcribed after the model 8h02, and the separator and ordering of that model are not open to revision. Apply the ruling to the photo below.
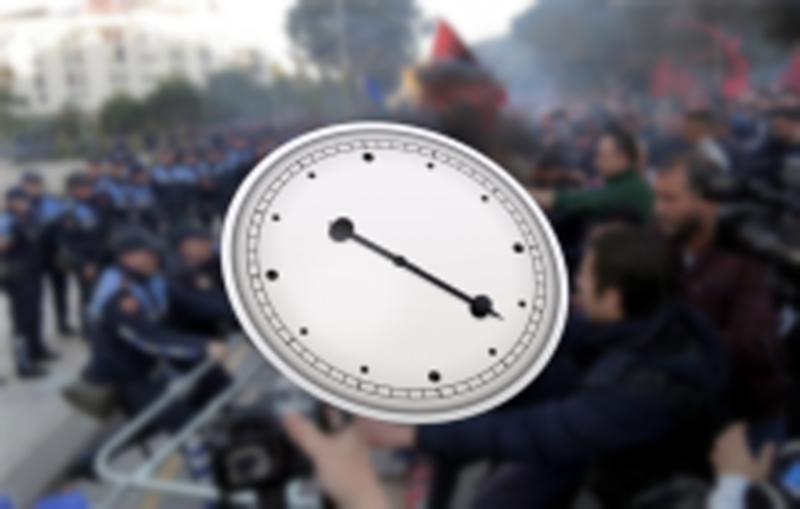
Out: 10h22
